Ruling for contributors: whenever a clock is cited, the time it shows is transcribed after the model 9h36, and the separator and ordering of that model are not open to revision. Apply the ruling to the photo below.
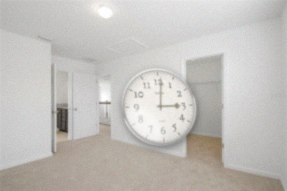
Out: 3h01
